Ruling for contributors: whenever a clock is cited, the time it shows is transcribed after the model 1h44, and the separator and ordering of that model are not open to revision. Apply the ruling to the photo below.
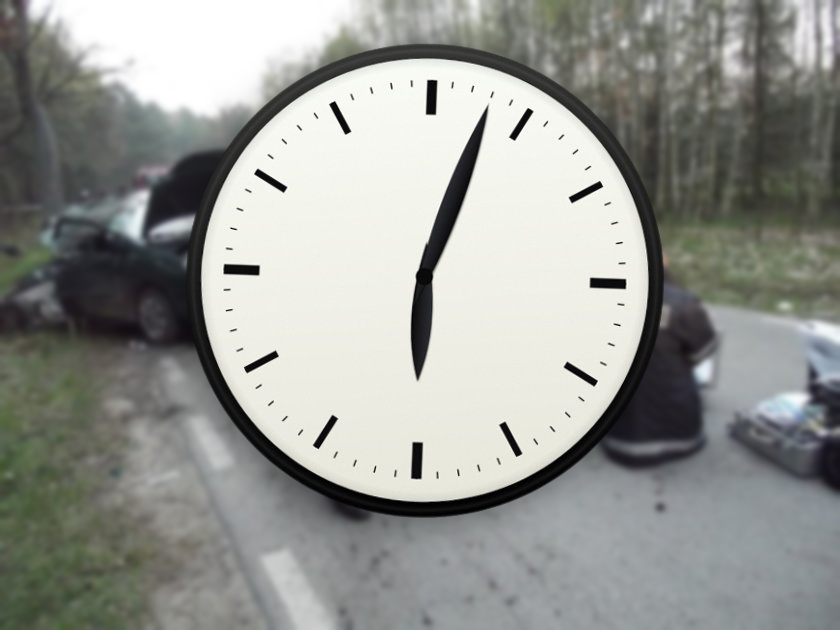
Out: 6h03
